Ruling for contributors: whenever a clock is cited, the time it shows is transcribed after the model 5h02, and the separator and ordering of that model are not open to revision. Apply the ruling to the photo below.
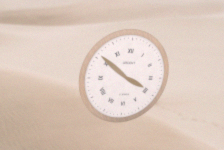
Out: 3h51
